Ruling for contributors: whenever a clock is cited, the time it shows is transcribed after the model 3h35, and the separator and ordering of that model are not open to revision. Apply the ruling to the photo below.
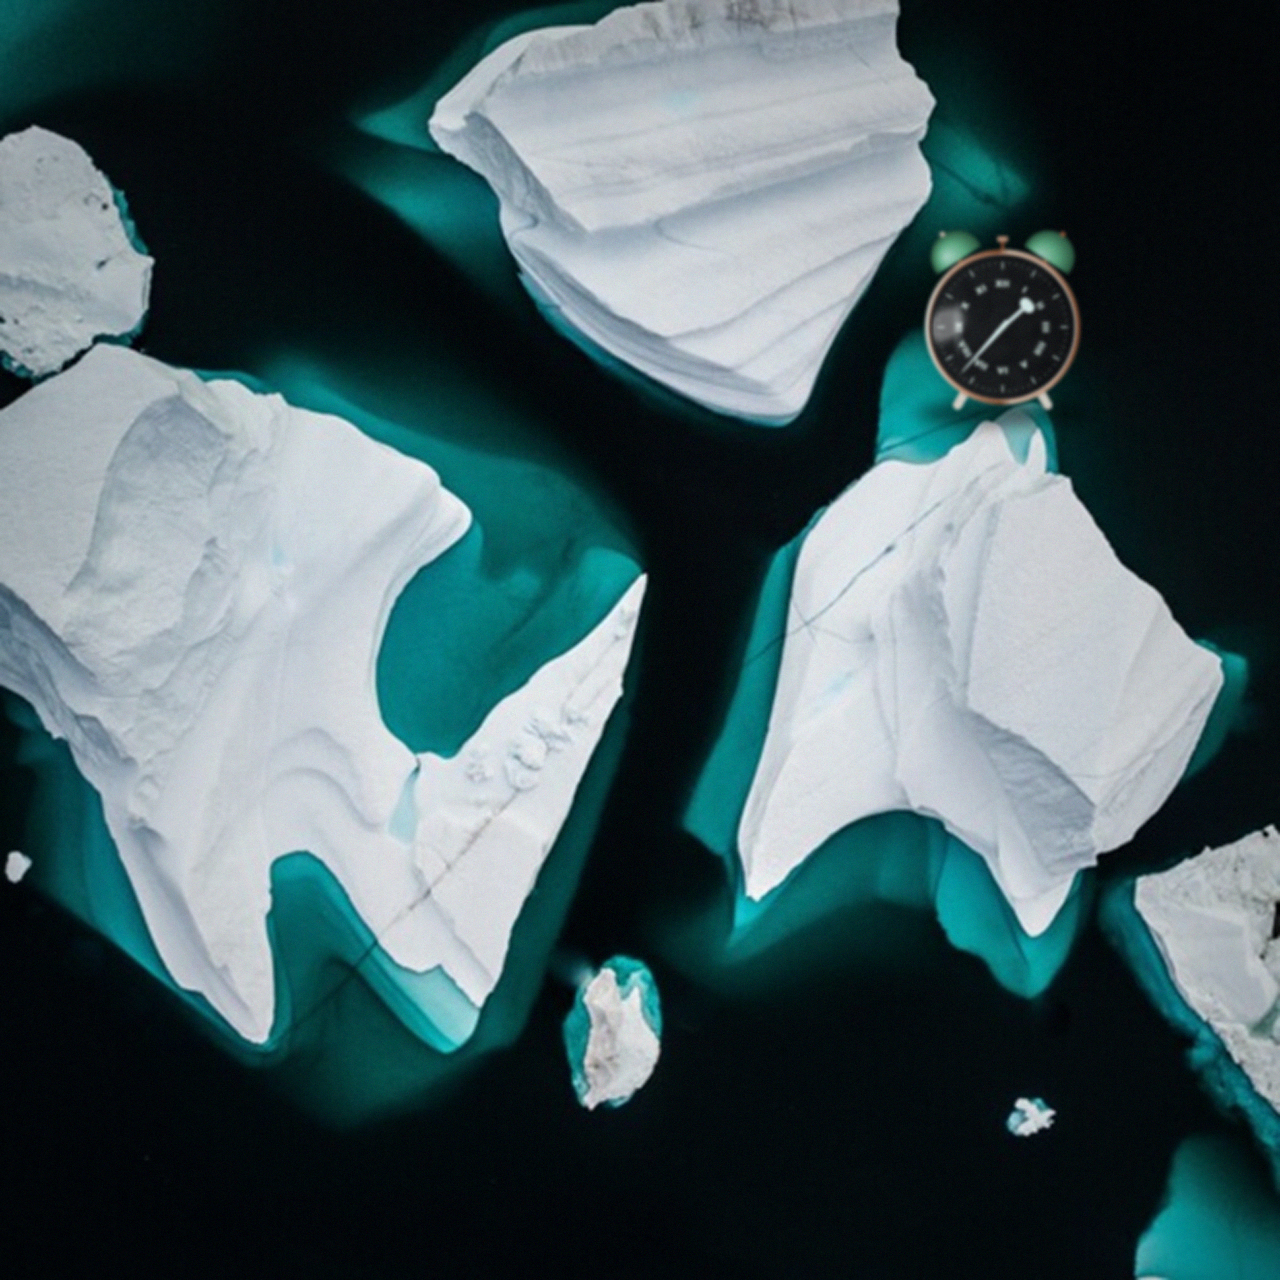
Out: 1h37
